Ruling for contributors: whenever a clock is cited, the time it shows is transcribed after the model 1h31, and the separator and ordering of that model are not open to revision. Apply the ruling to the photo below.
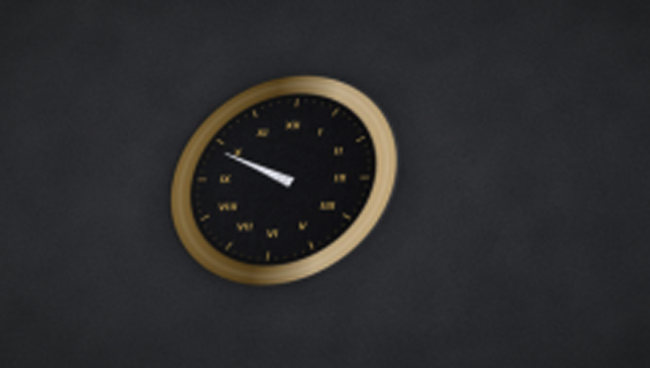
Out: 9h49
